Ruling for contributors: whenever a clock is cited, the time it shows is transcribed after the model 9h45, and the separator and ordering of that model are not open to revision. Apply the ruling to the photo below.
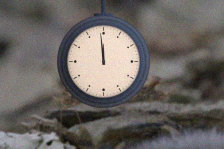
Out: 11h59
